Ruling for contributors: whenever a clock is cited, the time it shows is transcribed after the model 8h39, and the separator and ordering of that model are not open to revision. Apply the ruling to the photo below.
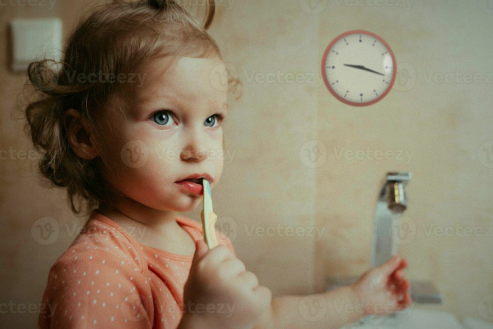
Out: 9h18
